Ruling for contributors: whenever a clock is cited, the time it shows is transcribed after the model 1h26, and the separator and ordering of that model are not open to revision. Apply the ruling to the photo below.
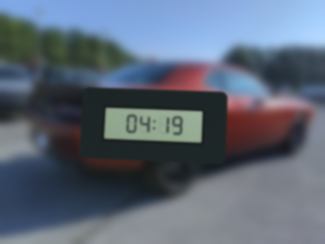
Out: 4h19
